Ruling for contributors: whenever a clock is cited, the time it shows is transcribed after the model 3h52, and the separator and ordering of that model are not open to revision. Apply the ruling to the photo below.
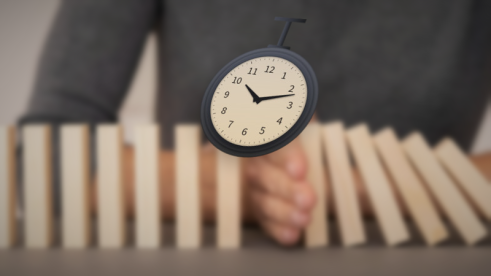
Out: 10h12
